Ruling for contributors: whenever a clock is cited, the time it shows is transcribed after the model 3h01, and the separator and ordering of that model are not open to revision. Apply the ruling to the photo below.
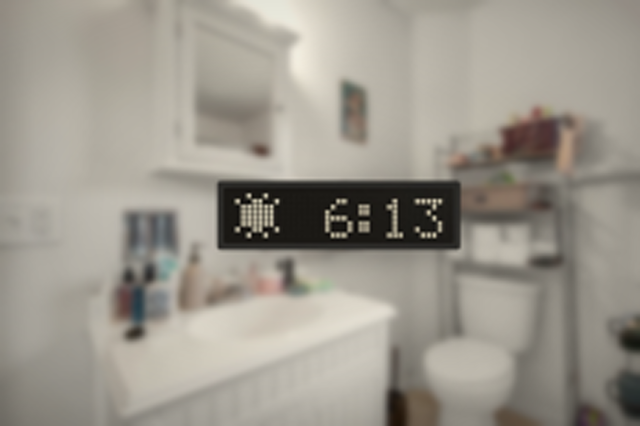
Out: 6h13
